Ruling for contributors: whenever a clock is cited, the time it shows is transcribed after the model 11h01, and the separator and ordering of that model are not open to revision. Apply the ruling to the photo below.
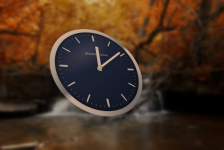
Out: 12h09
